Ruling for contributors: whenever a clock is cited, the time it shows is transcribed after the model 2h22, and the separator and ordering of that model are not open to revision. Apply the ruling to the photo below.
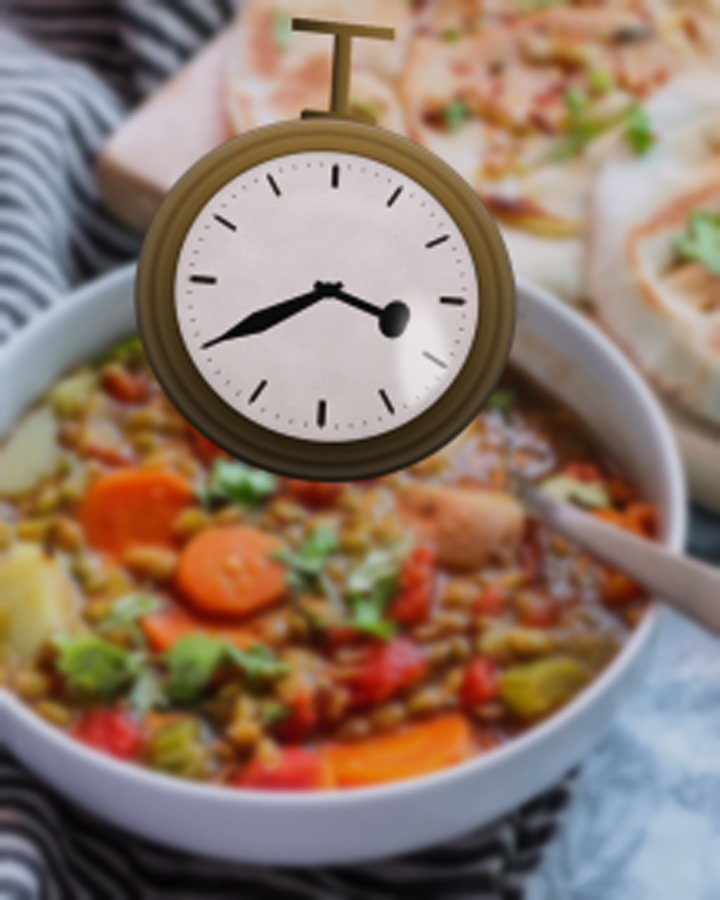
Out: 3h40
